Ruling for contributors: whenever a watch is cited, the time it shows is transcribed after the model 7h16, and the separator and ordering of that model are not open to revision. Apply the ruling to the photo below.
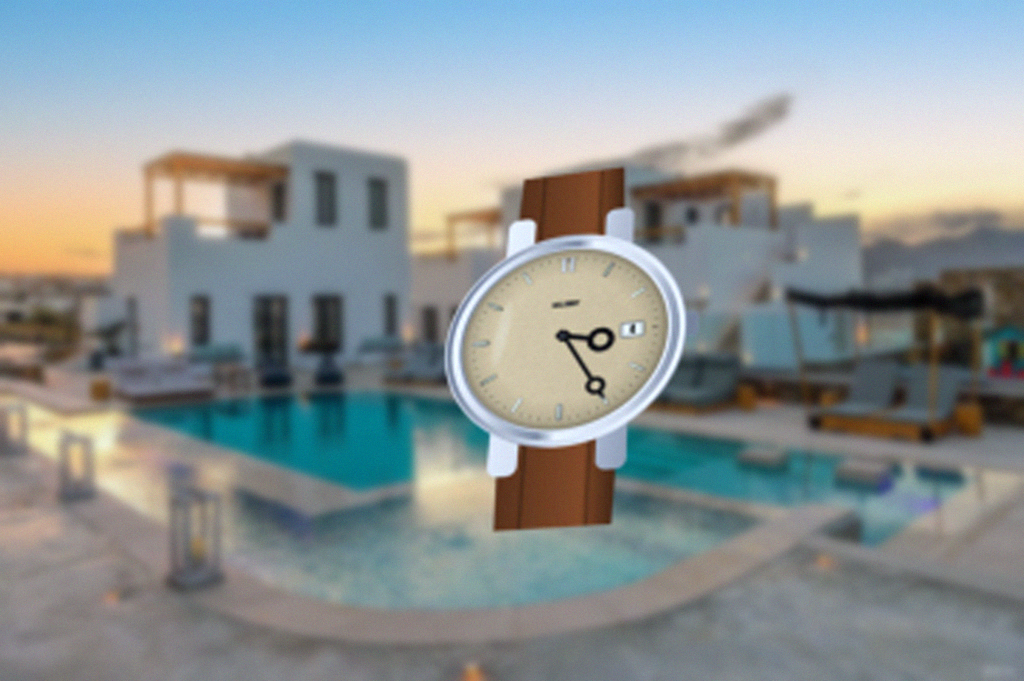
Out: 3h25
